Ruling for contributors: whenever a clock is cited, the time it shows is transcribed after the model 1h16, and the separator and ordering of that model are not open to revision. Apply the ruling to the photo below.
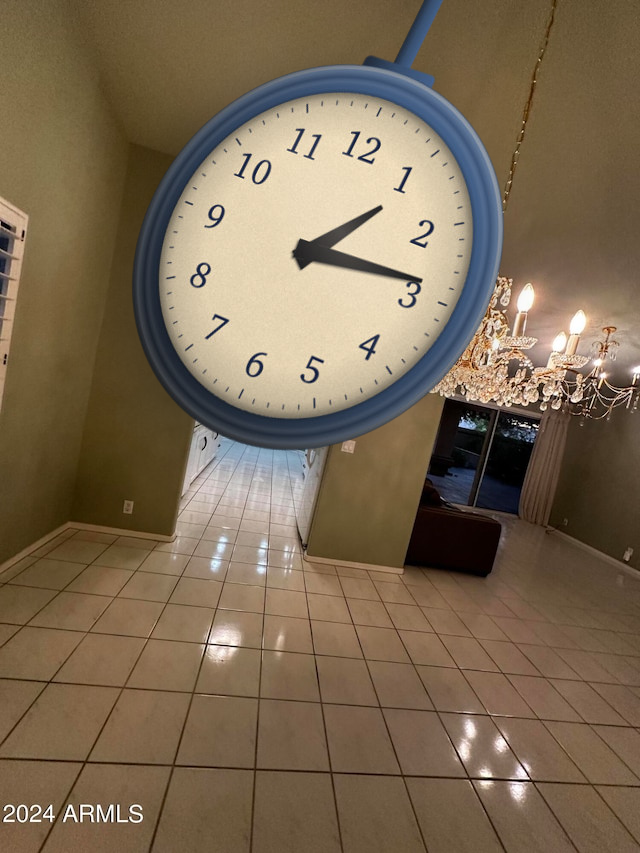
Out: 1h14
